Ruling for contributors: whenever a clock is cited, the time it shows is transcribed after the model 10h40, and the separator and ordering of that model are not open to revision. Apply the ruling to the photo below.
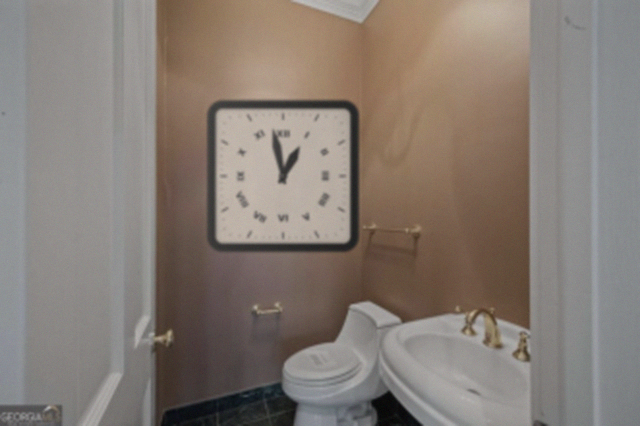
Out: 12h58
